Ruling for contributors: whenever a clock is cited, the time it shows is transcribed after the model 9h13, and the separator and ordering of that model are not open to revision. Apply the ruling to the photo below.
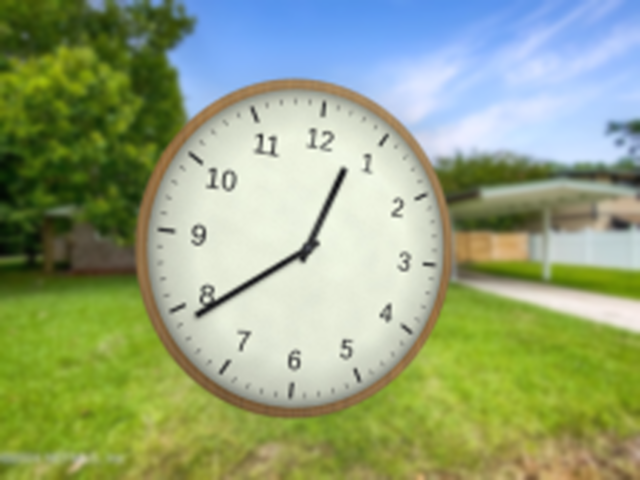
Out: 12h39
